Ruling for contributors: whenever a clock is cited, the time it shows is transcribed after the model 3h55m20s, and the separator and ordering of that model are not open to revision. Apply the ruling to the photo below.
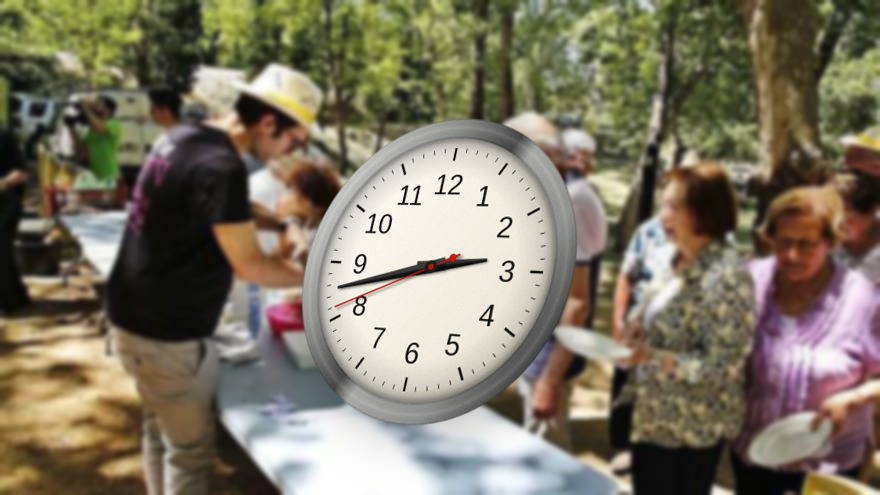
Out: 2h42m41s
